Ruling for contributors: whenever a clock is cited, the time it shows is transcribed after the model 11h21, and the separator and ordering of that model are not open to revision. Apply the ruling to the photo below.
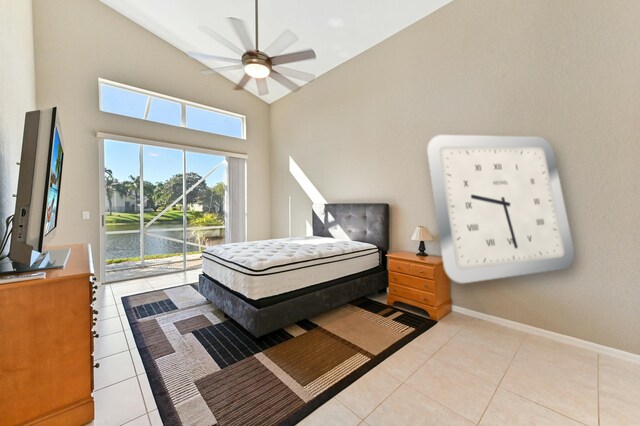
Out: 9h29
